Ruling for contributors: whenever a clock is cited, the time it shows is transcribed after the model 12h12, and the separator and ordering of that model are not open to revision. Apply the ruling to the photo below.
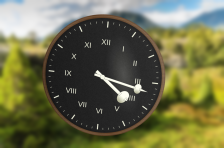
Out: 4h17
